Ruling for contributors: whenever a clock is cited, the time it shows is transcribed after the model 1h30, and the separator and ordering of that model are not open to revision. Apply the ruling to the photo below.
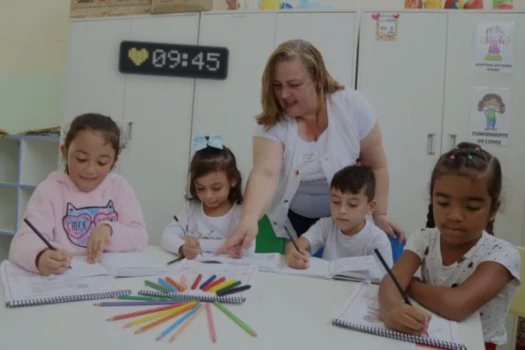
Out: 9h45
